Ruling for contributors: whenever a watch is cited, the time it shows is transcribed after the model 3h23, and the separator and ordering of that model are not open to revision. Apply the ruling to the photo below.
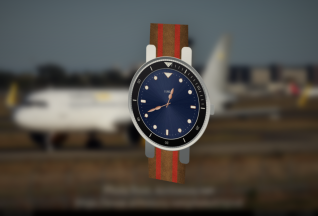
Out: 12h41
